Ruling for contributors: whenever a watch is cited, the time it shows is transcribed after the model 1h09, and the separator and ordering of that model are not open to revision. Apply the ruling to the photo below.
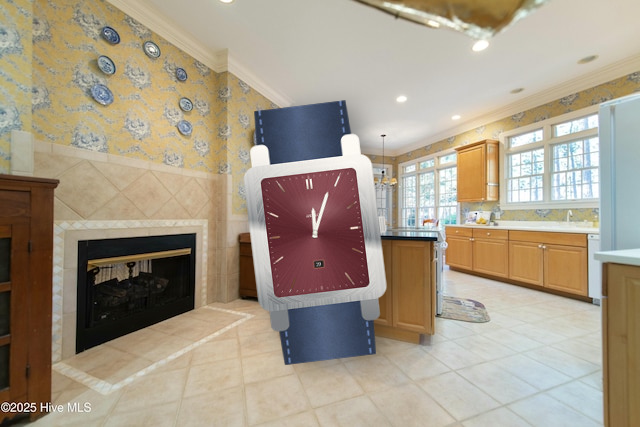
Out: 12h04
